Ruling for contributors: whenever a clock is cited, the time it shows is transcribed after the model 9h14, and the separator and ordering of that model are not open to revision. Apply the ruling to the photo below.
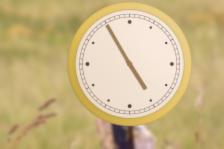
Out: 4h55
